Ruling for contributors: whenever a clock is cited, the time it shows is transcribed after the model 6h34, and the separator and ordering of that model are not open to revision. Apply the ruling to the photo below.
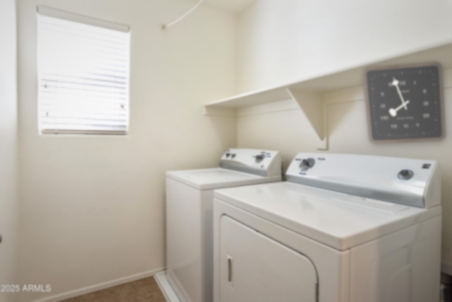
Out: 7h57
